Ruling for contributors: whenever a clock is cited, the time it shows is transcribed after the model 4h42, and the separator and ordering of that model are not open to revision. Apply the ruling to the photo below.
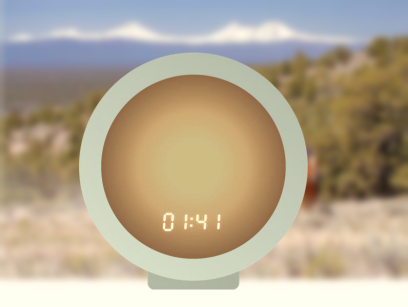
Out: 1h41
